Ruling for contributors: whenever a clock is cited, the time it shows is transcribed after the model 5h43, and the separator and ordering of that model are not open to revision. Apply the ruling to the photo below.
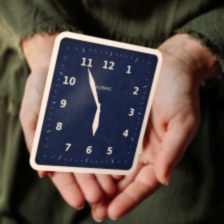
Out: 5h55
